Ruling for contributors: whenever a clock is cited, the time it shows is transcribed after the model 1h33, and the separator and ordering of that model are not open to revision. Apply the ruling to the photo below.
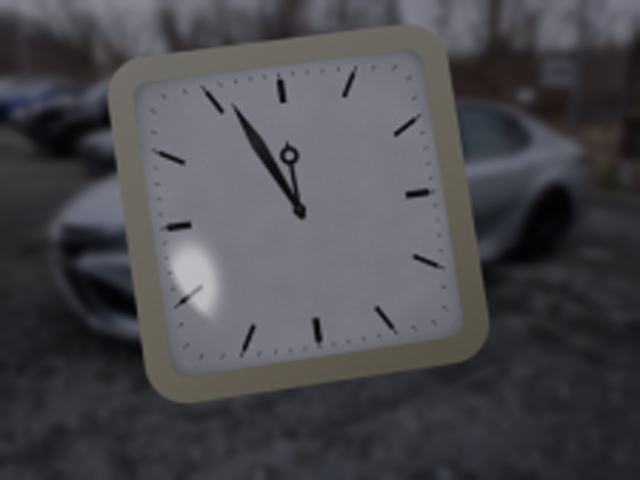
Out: 11h56
